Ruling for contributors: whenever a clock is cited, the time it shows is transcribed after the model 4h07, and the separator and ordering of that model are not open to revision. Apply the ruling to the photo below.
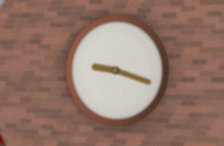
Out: 9h18
